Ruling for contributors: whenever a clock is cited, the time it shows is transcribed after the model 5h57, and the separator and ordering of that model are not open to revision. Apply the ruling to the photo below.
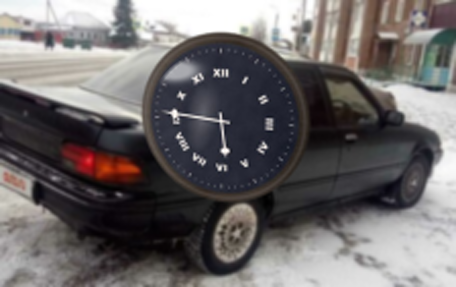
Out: 5h46
